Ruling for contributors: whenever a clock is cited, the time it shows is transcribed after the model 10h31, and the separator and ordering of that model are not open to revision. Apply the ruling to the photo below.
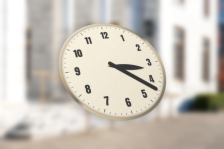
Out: 3h22
